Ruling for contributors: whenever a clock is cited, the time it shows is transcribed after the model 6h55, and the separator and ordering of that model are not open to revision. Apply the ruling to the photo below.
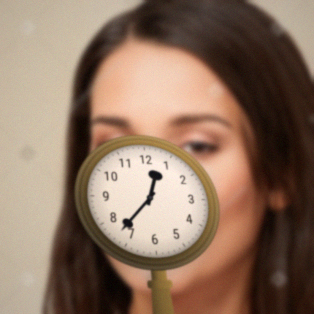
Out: 12h37
